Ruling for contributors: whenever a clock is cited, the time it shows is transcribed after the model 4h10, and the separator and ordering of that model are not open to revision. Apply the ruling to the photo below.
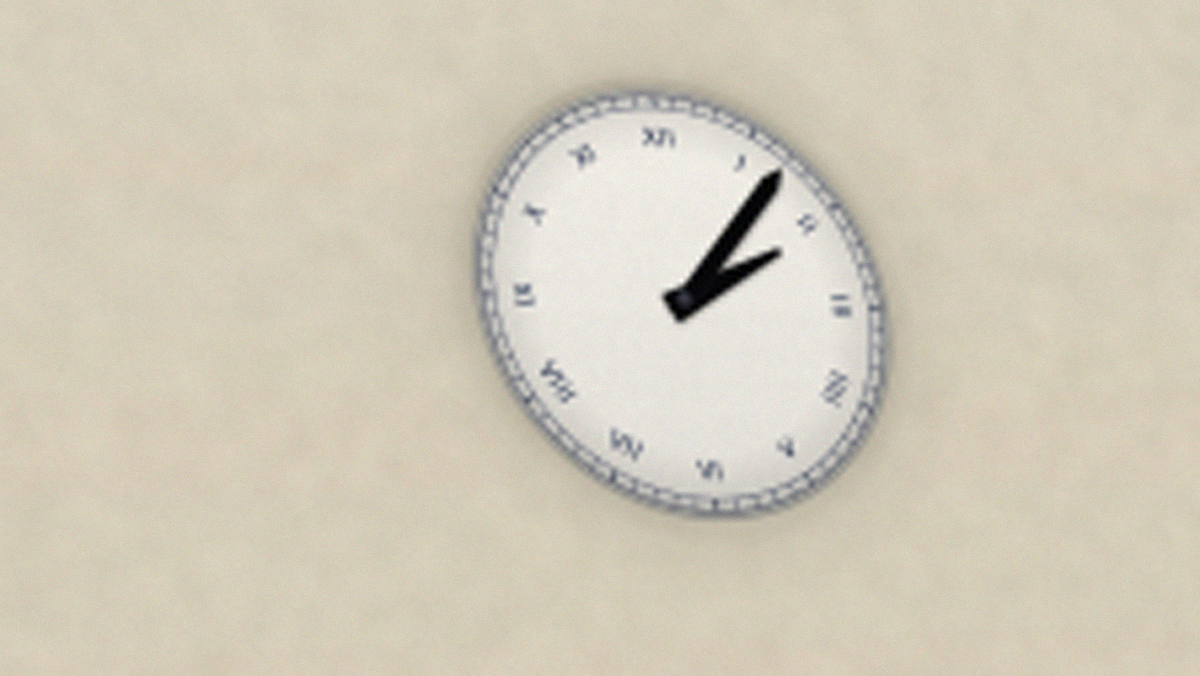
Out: 2h07
